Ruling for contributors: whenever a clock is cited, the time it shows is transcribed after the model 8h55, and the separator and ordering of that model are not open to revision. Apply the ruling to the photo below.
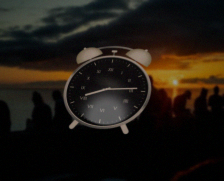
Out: 8h14
